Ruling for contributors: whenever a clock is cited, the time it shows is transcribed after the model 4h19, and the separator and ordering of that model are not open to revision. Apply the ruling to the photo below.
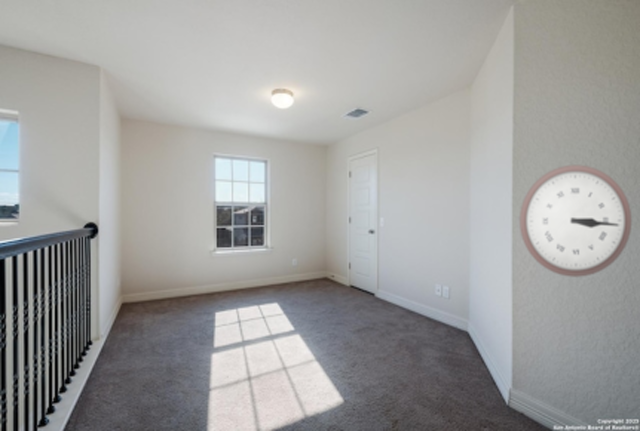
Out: 3h16
